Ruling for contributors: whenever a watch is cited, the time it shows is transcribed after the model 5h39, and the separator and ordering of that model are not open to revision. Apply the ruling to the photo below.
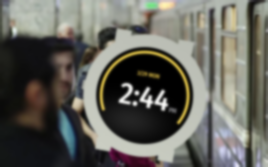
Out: 2h44
